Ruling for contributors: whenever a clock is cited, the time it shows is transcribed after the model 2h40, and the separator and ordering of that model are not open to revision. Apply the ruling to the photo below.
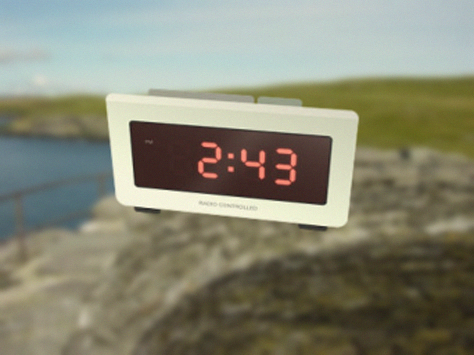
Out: 2h43
